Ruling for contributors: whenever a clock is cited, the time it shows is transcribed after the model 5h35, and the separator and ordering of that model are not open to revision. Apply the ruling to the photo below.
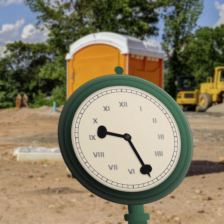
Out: 9h26
